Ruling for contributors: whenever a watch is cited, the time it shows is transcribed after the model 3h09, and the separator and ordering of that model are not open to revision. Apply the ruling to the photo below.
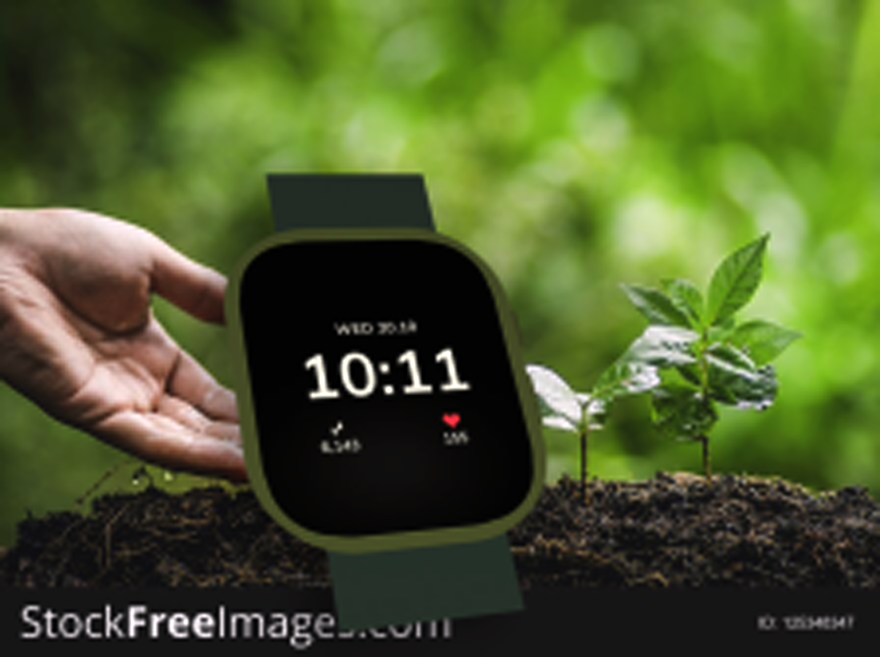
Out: 10h11
